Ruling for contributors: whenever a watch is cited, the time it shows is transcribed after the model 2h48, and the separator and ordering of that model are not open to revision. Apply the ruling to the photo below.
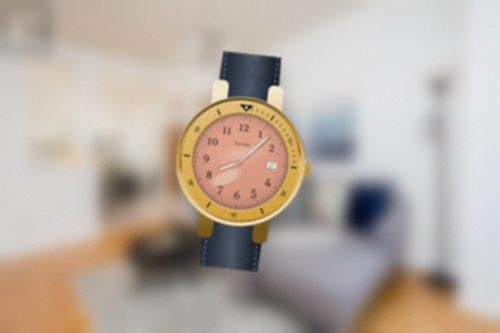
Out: 8h07
